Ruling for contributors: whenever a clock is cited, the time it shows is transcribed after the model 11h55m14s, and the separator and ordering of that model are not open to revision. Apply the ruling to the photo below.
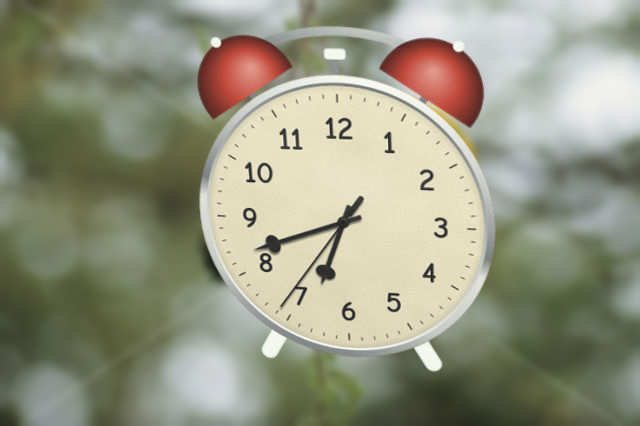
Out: 6h41m36s
